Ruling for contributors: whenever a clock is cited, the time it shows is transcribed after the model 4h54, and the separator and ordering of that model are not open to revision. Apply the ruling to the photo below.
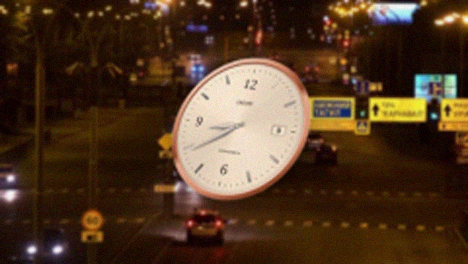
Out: 8h39
